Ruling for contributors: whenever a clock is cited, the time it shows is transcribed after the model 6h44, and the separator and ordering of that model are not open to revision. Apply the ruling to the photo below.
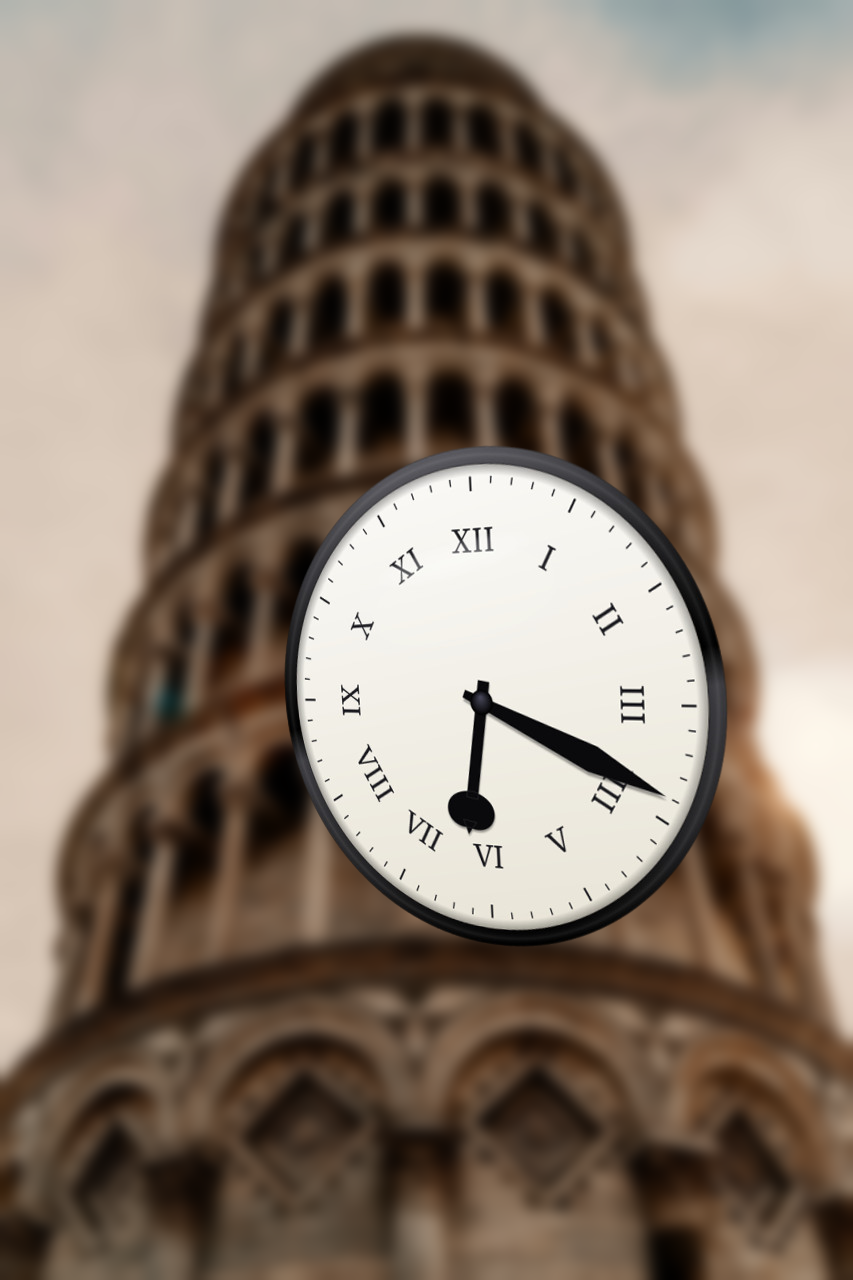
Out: 6h19
